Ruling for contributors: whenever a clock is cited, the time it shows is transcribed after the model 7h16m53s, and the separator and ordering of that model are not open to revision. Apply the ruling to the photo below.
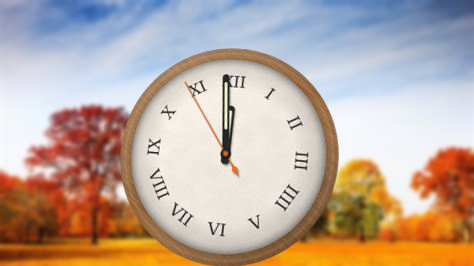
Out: 11h58m54s
